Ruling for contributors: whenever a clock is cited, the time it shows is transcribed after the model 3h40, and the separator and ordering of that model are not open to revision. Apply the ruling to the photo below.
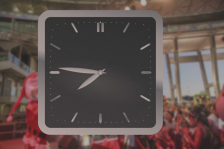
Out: 7h46
